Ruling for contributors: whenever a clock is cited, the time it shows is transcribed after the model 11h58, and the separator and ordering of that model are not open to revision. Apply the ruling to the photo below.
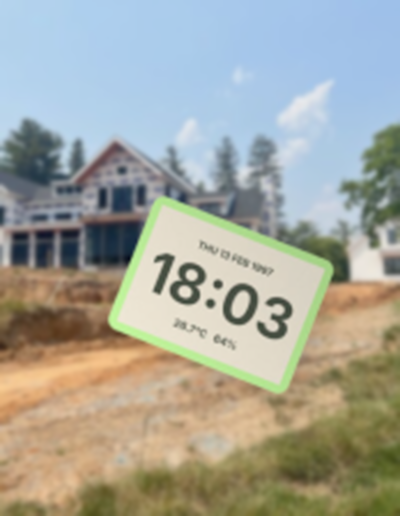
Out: 18h03
